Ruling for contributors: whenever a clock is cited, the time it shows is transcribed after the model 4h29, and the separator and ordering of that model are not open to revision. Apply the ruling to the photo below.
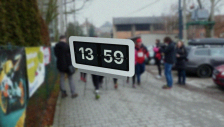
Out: 13h59
